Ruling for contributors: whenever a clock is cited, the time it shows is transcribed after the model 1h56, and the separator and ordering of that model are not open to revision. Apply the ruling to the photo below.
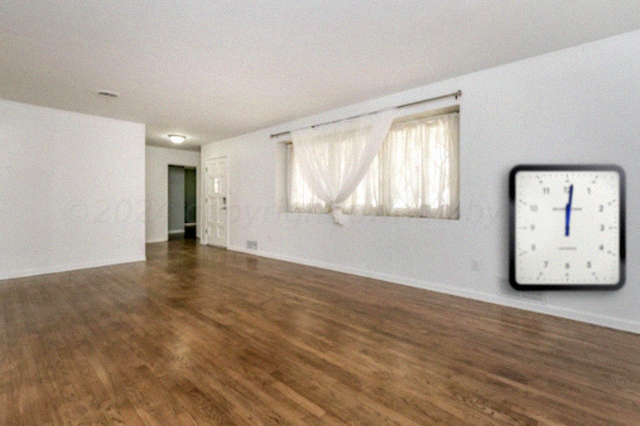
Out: 12h01
